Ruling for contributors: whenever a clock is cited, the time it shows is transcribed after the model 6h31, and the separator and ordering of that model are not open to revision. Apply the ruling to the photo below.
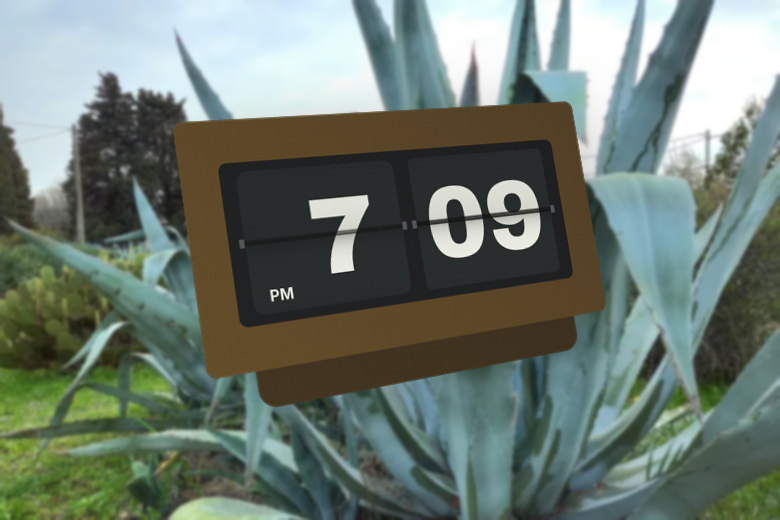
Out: 7h09
